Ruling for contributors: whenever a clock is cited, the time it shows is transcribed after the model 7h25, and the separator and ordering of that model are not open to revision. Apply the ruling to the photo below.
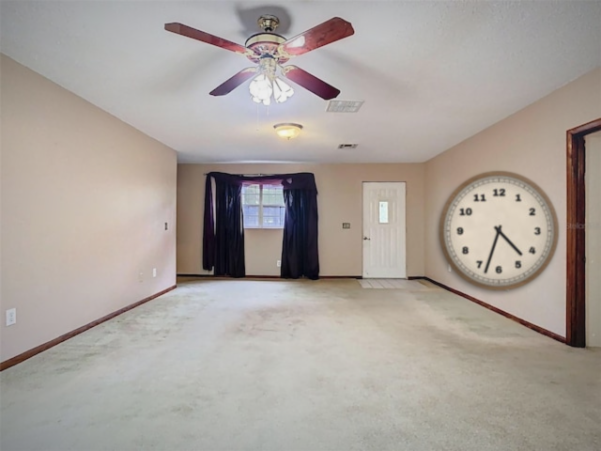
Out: 4h33
